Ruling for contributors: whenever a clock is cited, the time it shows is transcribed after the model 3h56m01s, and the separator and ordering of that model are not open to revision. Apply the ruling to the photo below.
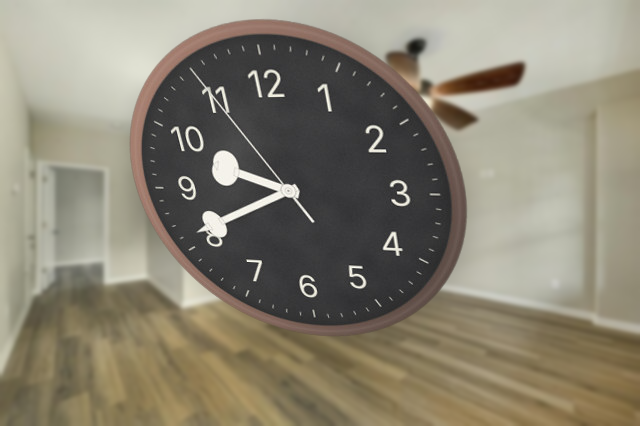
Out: 9h40m55s
